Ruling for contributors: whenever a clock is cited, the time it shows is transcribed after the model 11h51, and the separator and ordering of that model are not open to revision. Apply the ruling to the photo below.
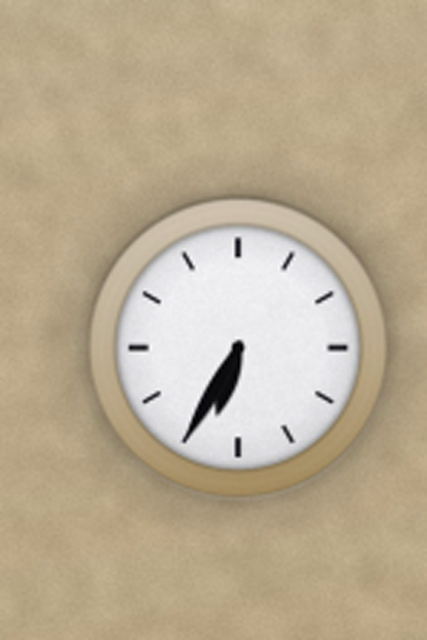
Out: 6h35
